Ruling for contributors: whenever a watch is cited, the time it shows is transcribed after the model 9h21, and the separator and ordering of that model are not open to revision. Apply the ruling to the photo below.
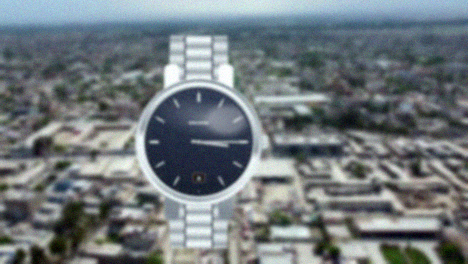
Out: 3h15
